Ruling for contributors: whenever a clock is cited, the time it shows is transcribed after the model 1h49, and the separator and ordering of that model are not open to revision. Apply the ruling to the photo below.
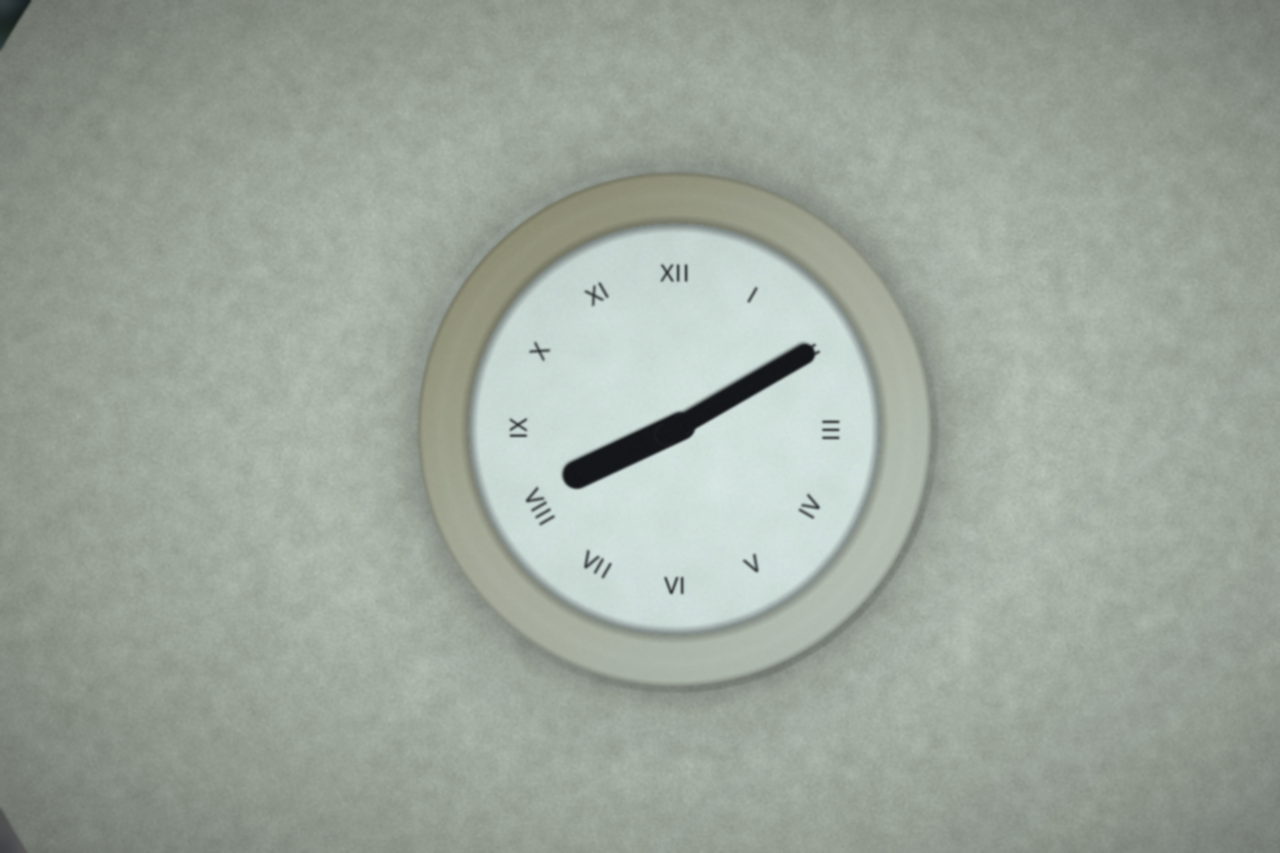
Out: 8h10
